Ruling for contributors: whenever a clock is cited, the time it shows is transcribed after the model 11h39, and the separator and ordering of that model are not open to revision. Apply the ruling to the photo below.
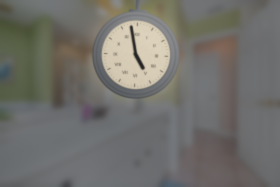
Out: 4h58
